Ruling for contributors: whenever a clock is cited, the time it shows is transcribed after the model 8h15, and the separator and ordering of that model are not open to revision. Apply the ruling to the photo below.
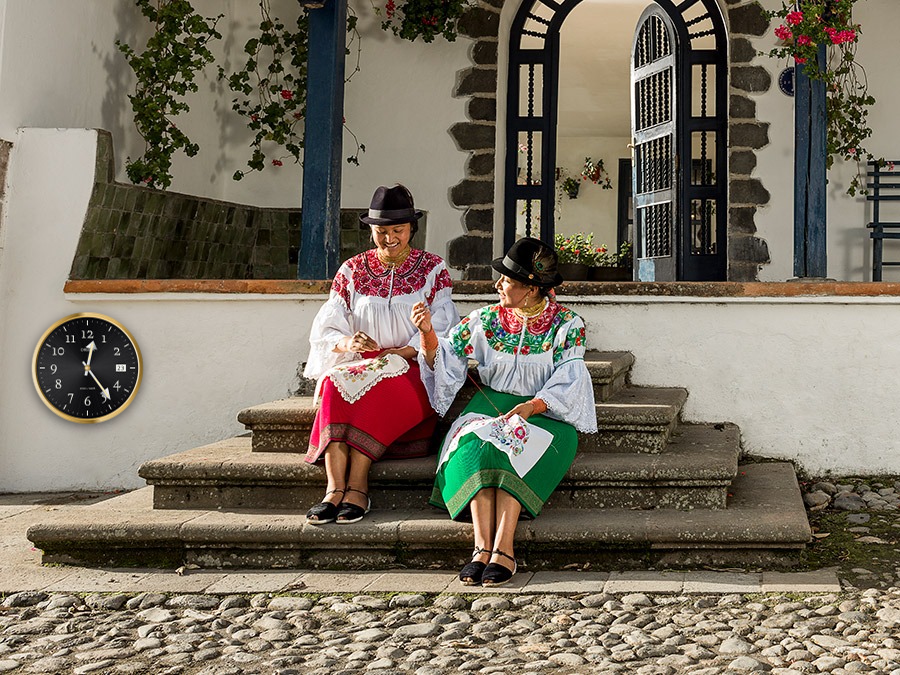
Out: 12h24
